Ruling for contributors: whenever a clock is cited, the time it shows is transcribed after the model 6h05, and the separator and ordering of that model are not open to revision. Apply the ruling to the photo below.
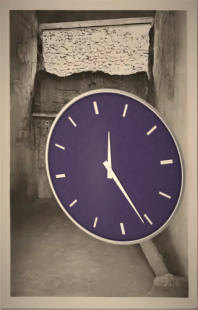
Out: 12h26
